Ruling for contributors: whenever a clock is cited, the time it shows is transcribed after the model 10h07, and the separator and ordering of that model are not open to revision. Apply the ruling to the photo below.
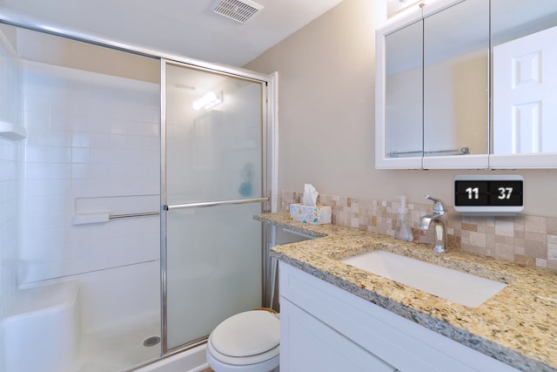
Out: 11h37
